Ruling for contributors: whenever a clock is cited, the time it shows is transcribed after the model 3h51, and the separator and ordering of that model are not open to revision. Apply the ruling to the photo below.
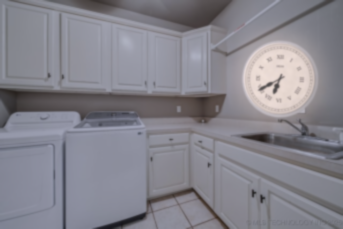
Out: 6h40
